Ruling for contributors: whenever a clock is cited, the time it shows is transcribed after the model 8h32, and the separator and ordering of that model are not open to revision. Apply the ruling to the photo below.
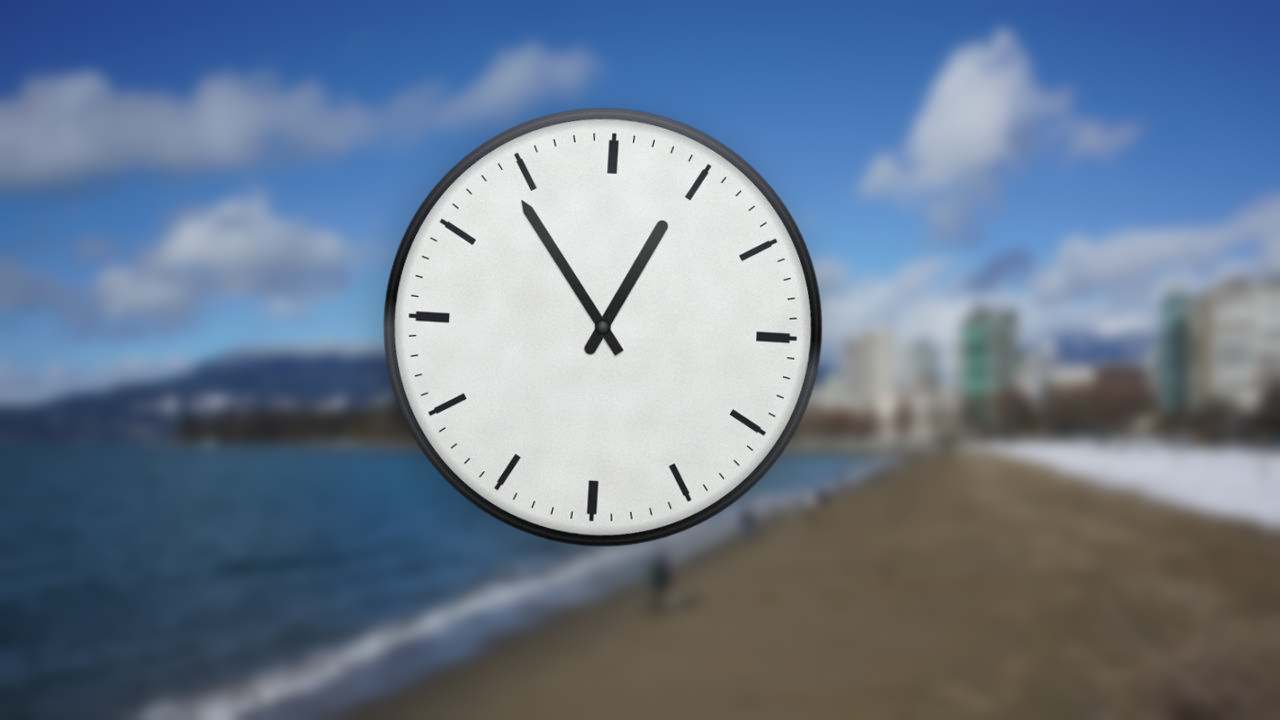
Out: 12h54
